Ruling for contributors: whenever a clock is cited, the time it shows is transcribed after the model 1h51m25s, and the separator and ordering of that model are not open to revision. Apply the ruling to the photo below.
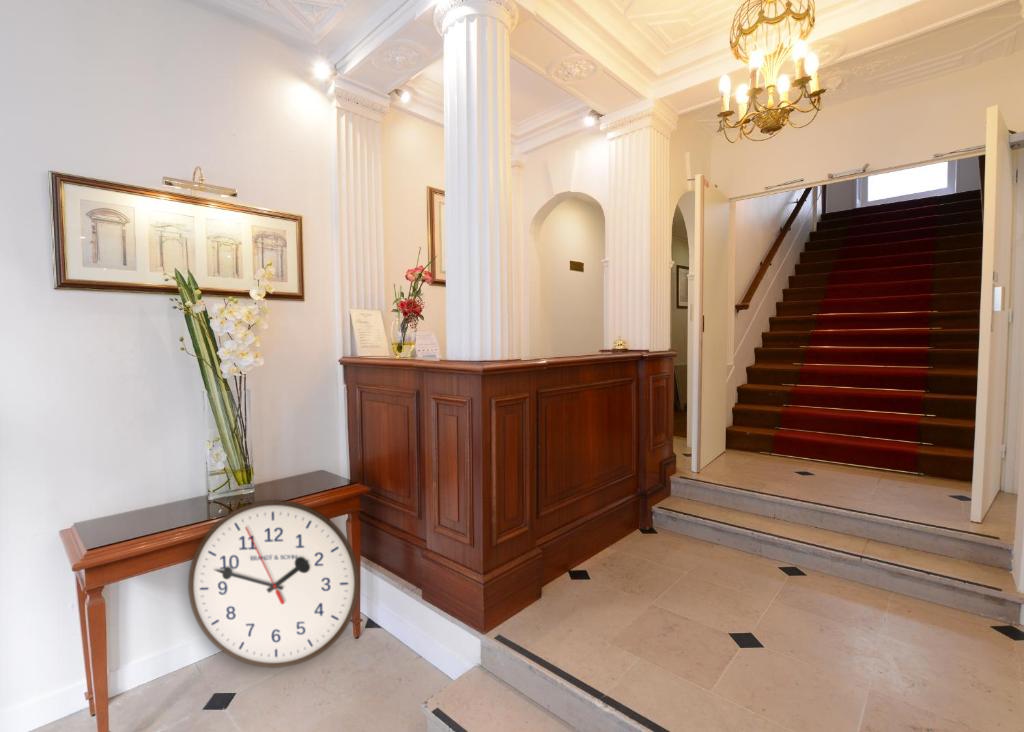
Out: 1h47m56s
